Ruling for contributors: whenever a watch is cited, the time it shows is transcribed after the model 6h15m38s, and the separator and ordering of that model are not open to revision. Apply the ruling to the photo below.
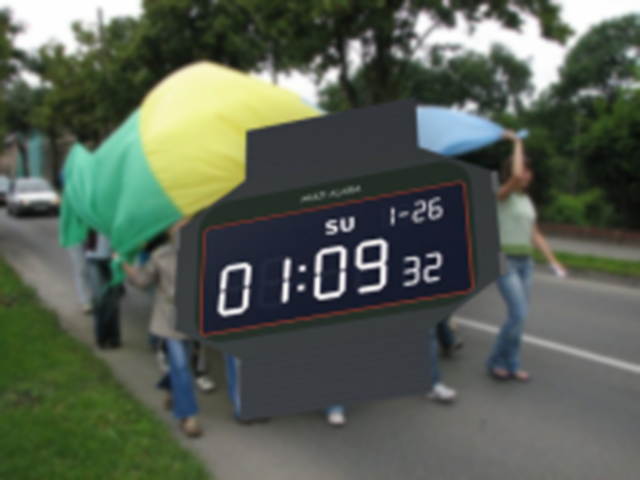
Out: 1h09m32s
